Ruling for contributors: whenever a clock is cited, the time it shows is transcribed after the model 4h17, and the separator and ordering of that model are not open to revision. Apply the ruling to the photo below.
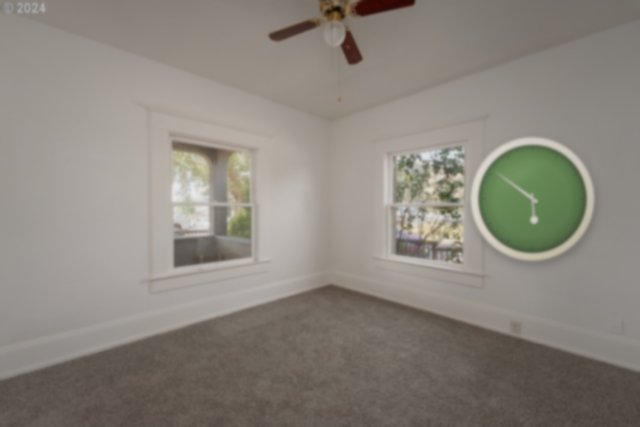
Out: 5h51
